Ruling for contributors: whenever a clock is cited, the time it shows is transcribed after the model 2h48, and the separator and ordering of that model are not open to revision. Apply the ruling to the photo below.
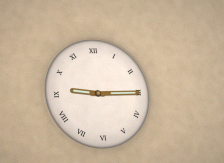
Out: 9h15
